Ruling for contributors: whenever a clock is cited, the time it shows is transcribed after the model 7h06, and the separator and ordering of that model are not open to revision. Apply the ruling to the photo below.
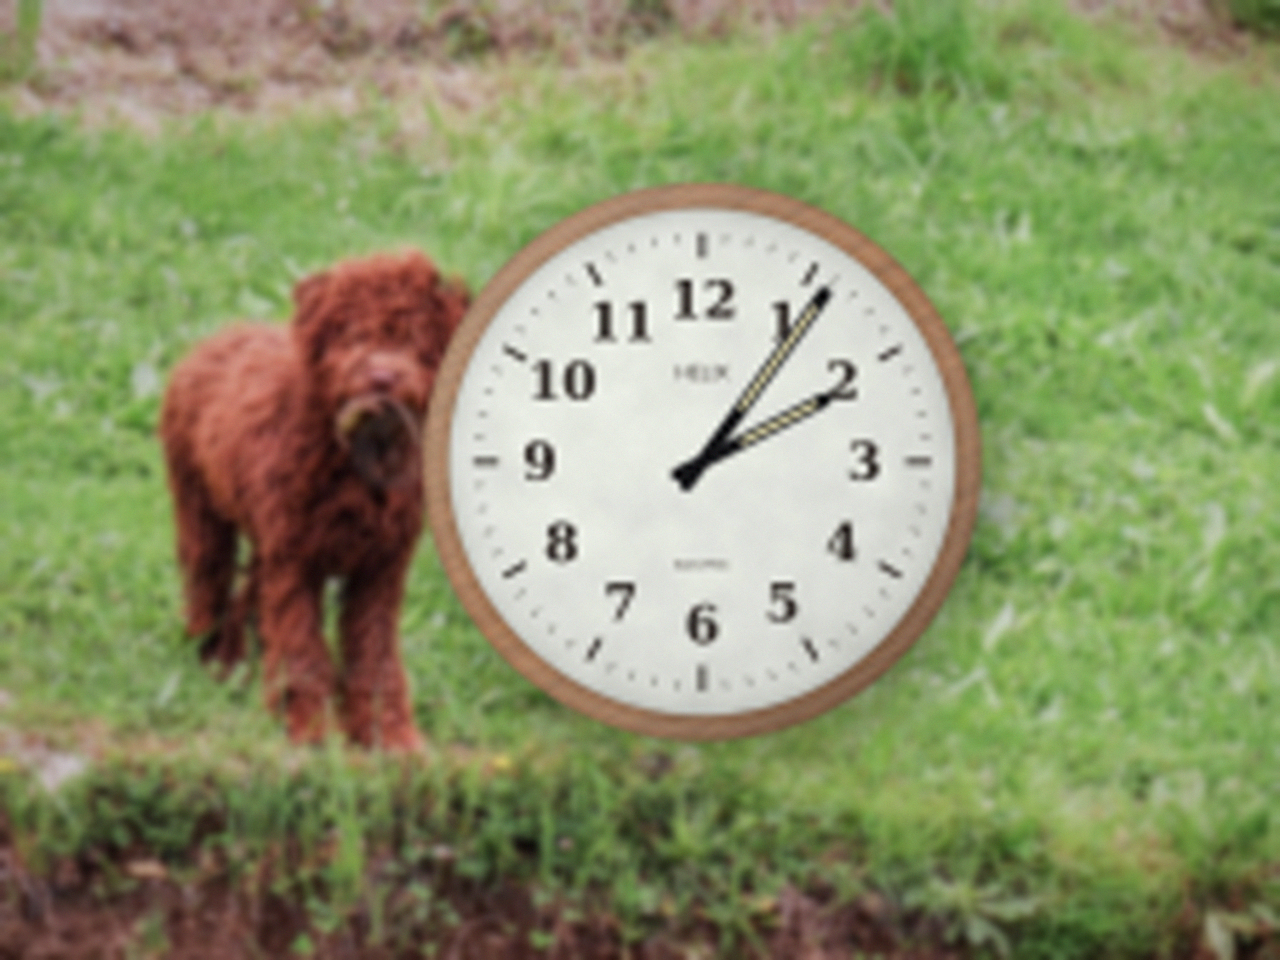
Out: 2h06
